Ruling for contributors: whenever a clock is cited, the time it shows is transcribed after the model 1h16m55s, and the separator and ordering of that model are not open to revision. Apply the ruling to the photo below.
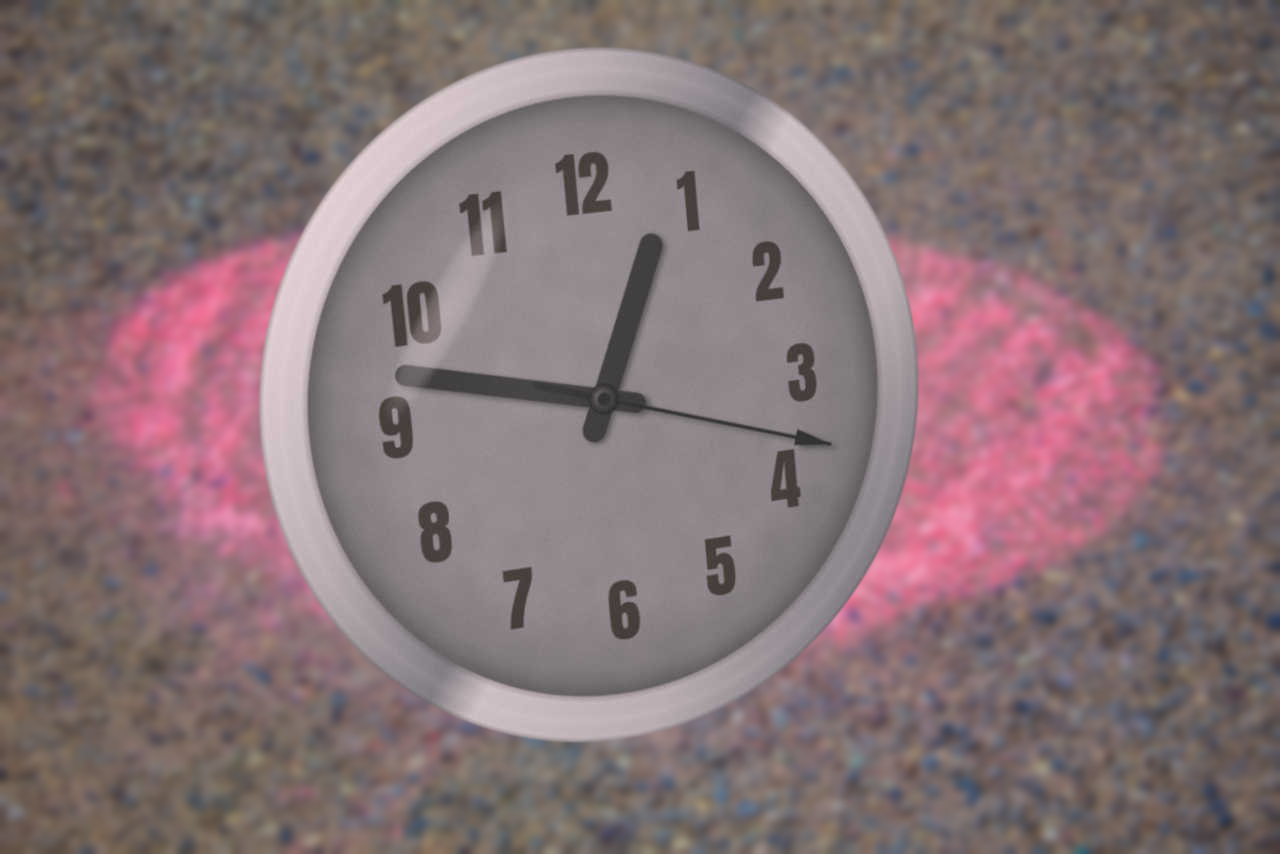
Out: 12h47m18s
